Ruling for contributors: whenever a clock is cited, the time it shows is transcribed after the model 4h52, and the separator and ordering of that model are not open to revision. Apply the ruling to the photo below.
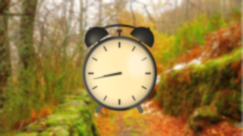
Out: 8h43
